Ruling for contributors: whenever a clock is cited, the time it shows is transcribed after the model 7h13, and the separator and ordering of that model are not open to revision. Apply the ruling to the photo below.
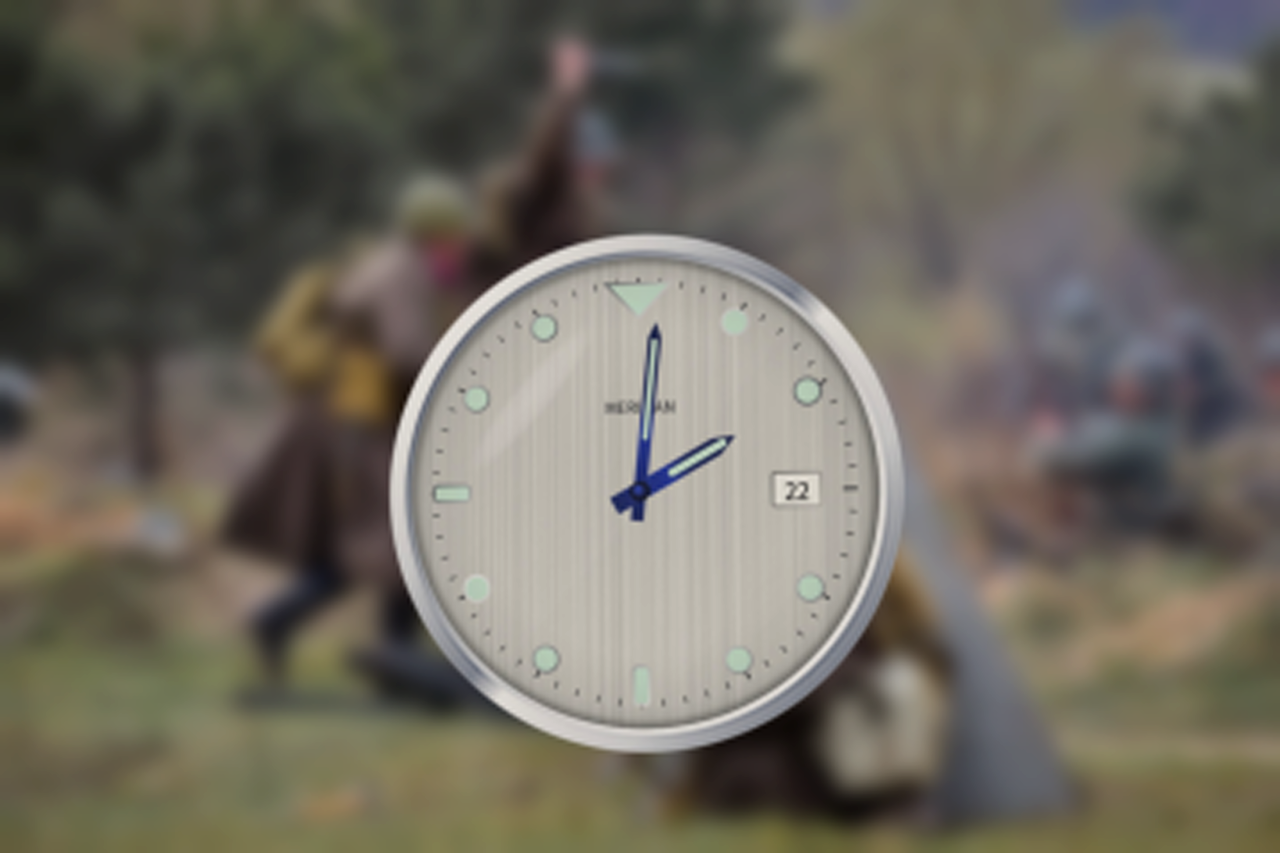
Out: 2h01
